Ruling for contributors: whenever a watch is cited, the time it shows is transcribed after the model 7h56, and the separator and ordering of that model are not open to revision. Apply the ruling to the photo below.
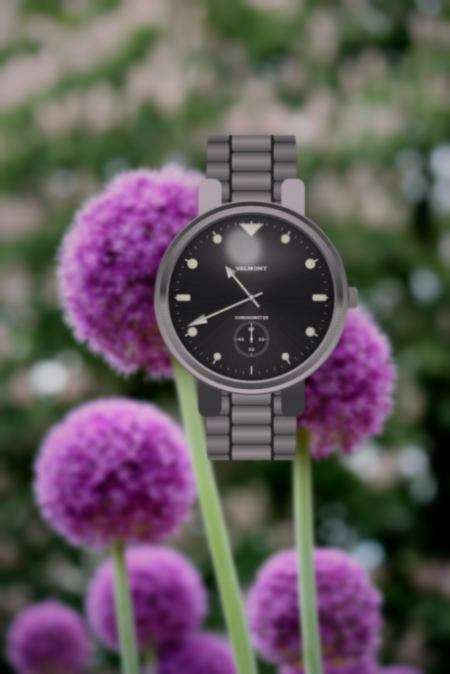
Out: 10h41
